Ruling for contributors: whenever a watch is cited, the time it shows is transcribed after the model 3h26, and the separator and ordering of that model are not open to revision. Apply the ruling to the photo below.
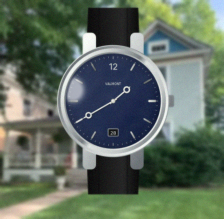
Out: 1h40
